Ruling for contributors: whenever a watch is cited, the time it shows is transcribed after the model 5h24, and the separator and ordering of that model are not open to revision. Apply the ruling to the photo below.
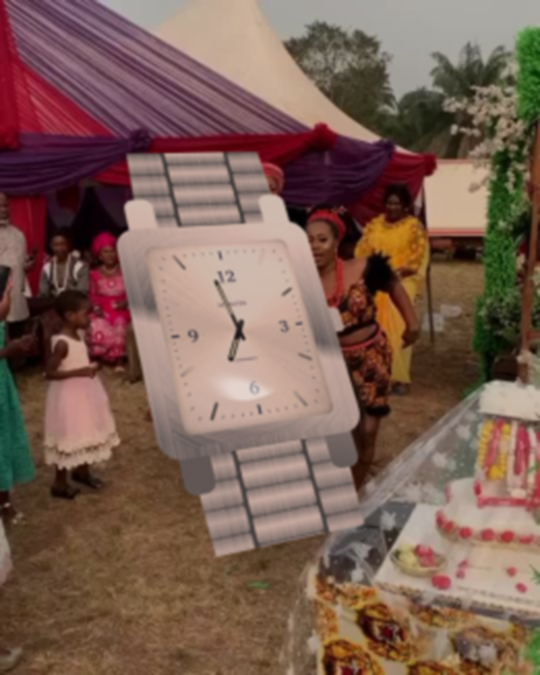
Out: 6h58
